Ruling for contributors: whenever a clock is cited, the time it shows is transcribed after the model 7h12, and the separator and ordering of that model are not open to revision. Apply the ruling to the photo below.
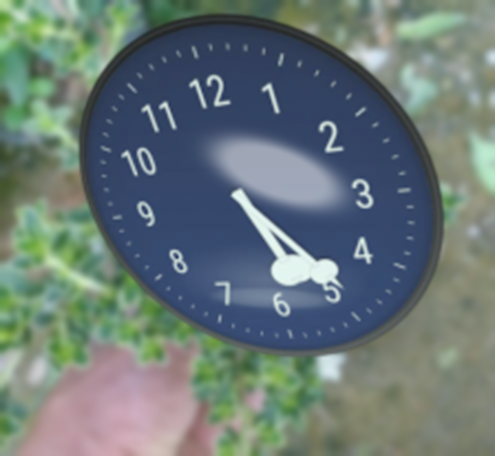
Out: 5h24
